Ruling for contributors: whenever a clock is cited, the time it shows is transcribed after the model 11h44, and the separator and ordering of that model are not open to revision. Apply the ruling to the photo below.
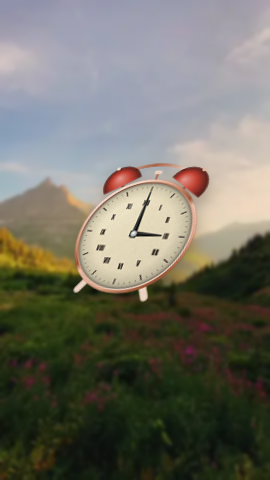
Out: 3h00
